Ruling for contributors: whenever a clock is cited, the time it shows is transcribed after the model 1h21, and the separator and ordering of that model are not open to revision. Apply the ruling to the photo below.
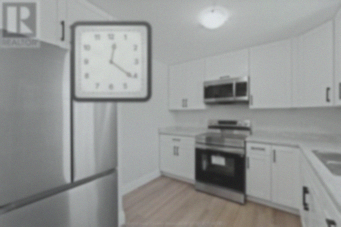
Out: 12h21
